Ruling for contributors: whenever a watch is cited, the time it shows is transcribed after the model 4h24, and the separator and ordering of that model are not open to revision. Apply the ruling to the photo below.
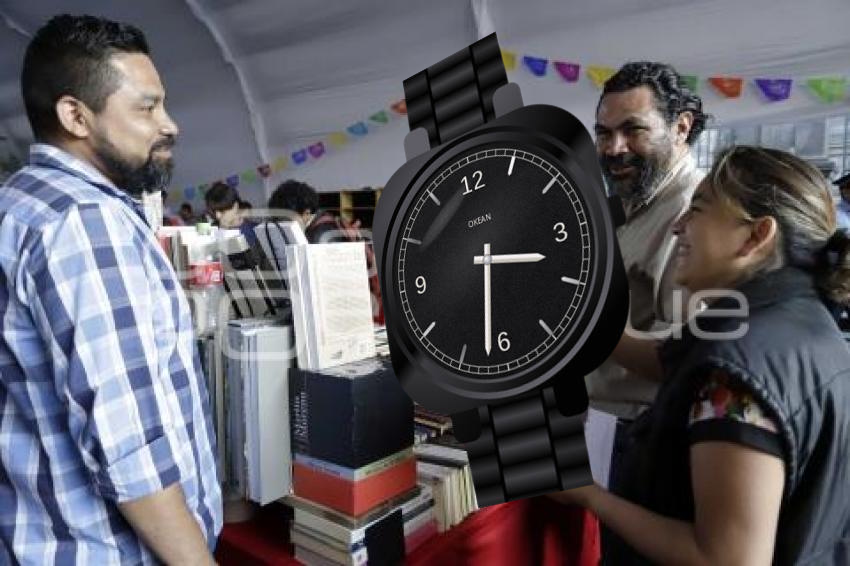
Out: 3h32
